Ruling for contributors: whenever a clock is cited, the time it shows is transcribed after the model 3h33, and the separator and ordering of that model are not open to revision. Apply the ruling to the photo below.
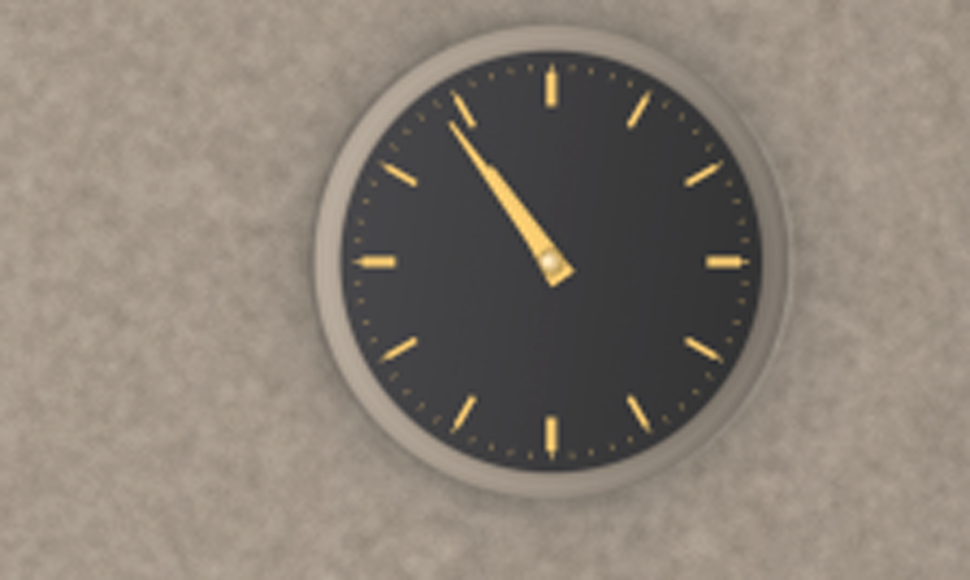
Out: 10h54
